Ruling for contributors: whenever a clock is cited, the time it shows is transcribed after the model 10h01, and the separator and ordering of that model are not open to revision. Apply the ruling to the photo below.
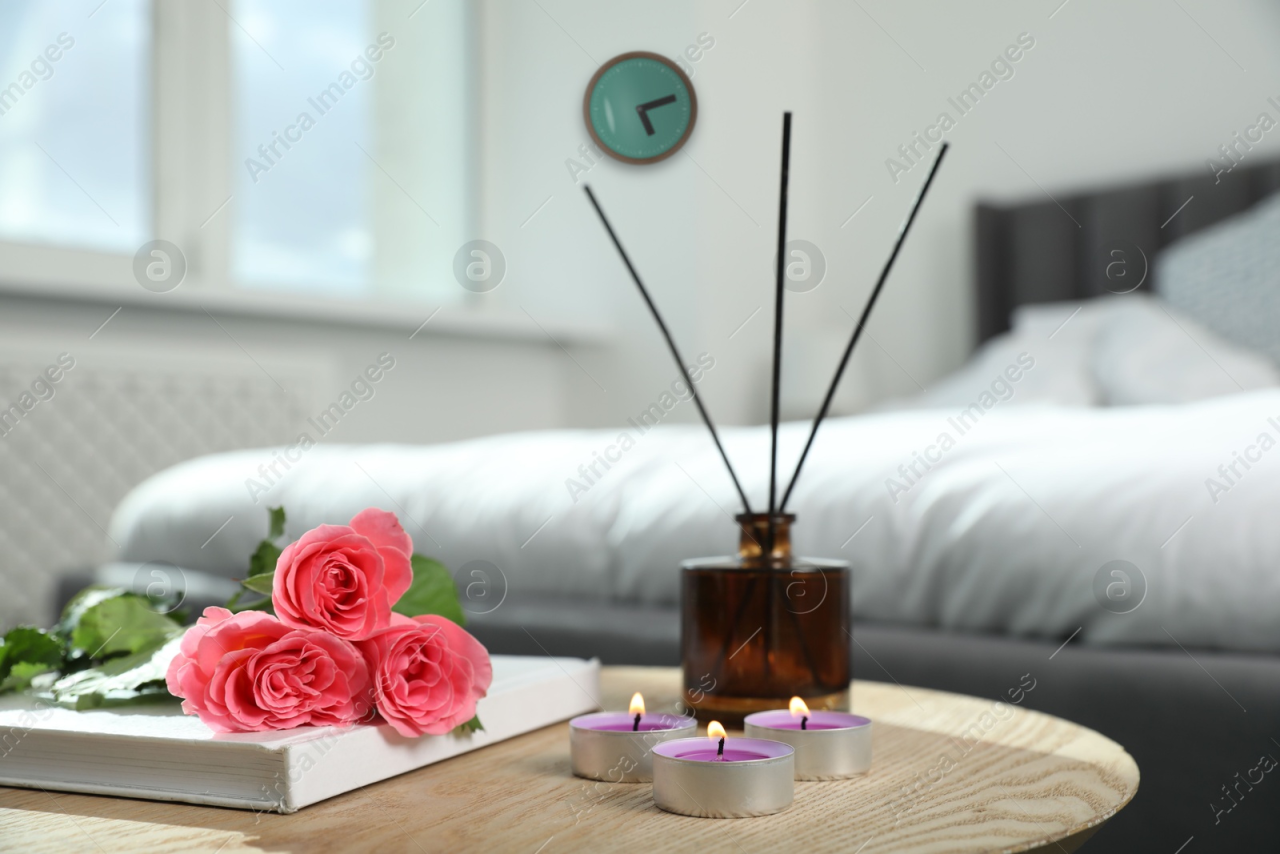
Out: 5h12
